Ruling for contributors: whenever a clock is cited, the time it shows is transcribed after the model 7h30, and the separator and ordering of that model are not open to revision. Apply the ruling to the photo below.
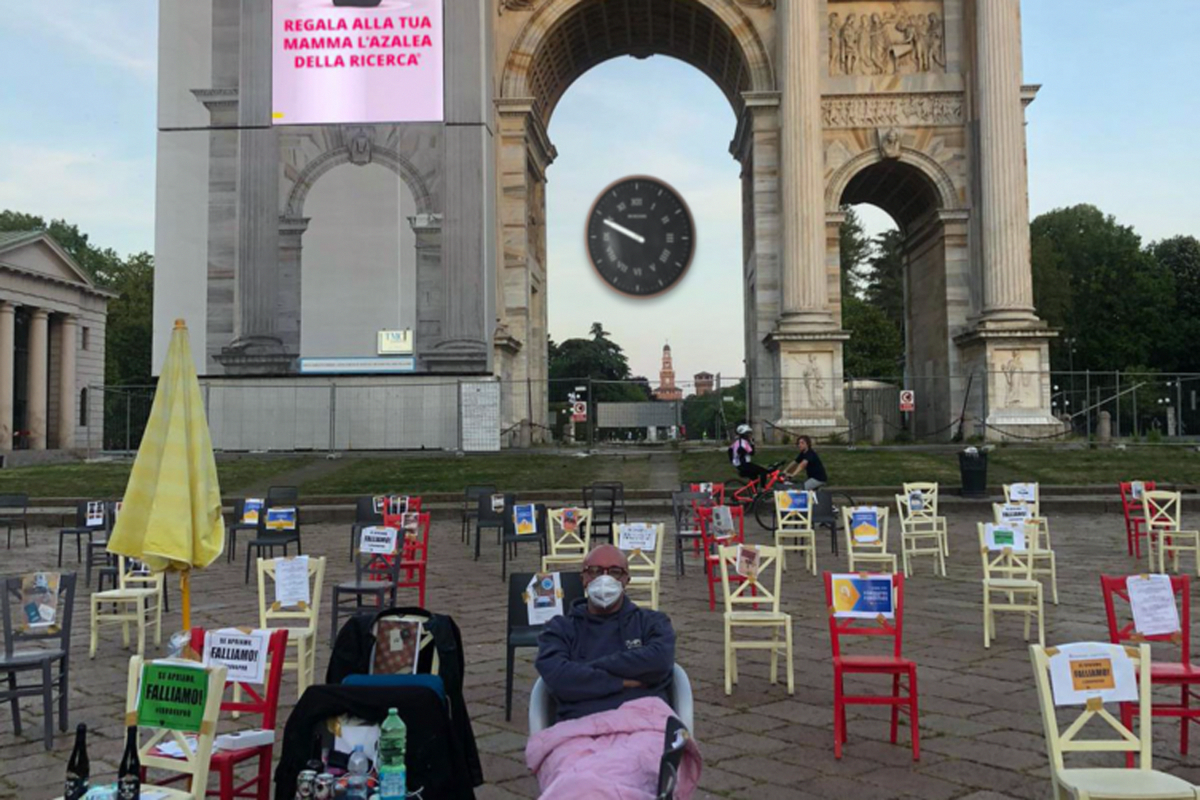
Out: 9h49
